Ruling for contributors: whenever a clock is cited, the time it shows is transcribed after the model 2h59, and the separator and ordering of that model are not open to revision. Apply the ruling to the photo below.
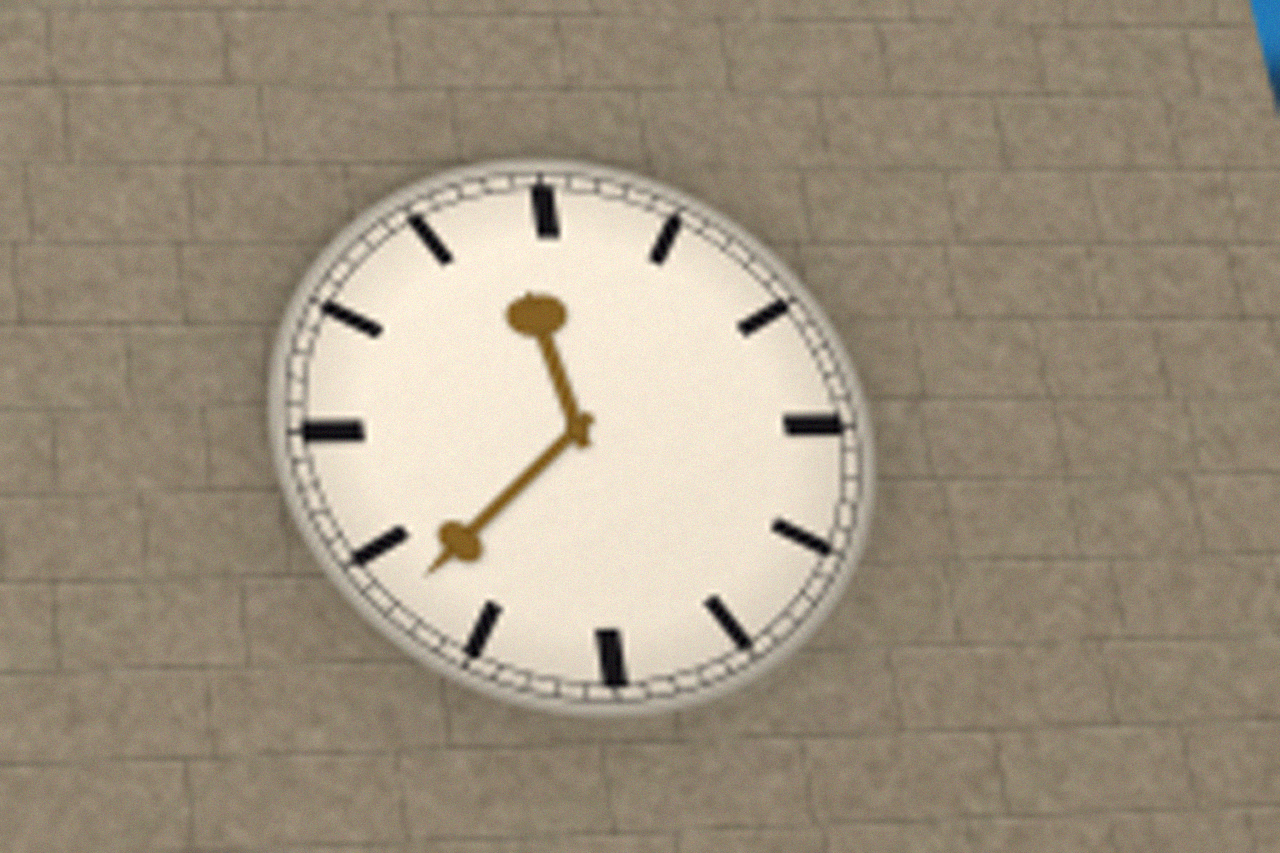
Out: 11h38
